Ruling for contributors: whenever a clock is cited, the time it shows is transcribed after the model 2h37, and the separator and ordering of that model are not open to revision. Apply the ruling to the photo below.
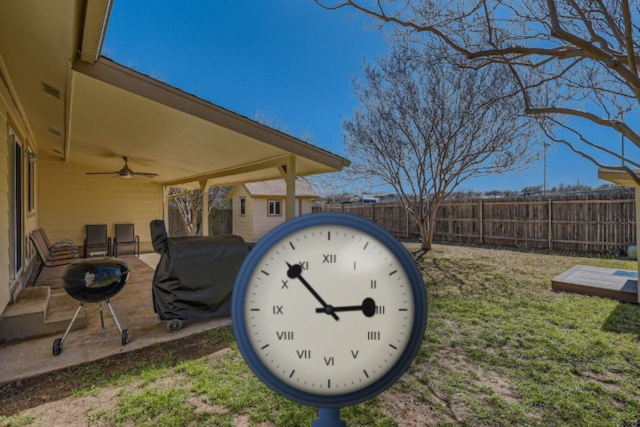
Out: 2h53
